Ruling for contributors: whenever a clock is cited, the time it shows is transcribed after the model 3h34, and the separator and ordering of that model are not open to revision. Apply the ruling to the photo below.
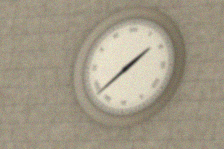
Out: 1h38
